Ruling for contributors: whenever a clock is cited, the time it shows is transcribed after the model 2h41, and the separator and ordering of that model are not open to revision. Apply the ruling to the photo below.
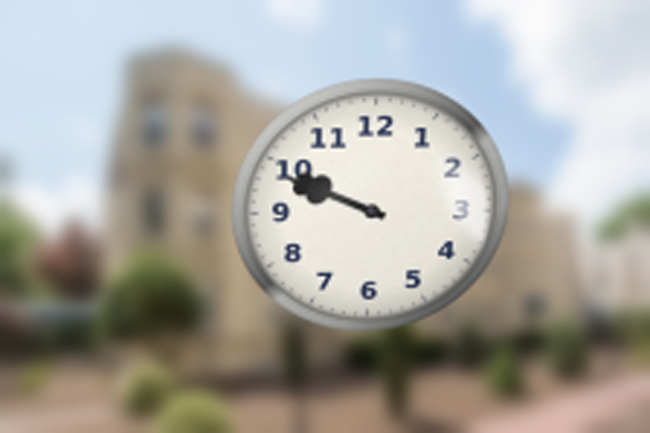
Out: 9h49
